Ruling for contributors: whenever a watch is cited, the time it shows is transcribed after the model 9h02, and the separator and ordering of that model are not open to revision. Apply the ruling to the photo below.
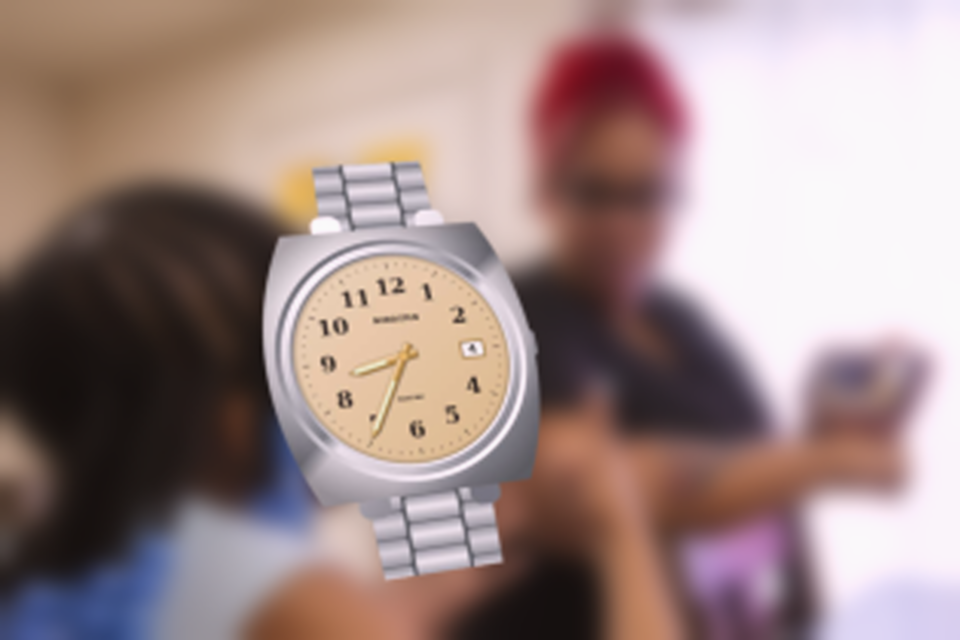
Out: 8h35
